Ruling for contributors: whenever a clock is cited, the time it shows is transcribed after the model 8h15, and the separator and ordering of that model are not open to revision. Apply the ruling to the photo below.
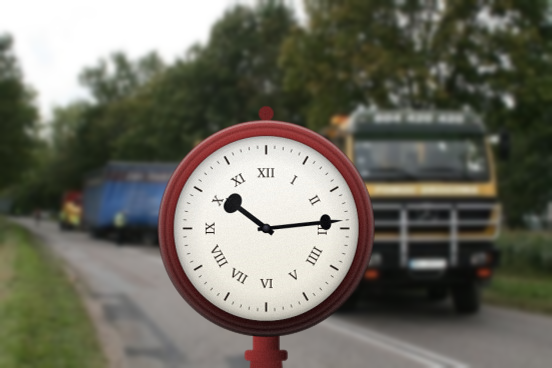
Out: 10h14
